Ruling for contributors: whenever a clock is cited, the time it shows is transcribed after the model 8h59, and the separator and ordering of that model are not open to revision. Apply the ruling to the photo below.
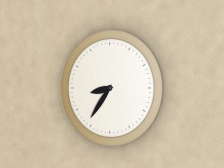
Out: 8h36
